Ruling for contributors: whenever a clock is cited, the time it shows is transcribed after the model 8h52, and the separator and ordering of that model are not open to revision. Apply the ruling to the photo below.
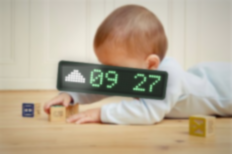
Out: 9h27
